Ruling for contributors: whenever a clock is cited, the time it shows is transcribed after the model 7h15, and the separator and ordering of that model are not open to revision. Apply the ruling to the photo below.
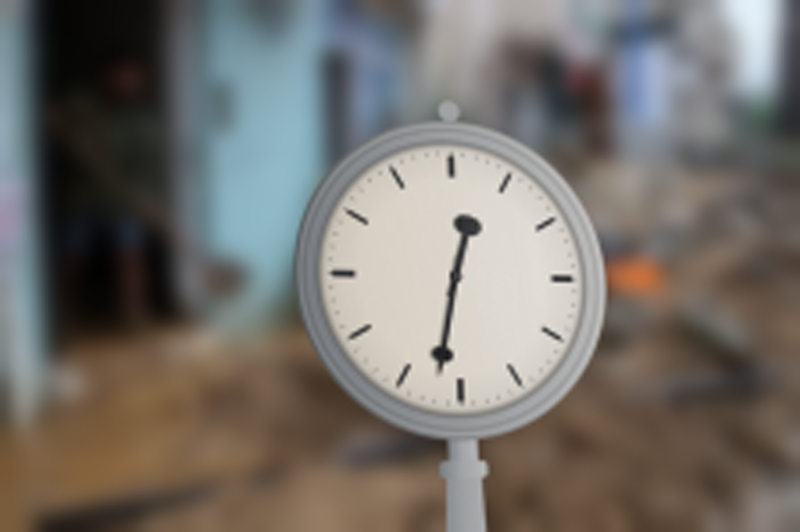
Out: 12h32
